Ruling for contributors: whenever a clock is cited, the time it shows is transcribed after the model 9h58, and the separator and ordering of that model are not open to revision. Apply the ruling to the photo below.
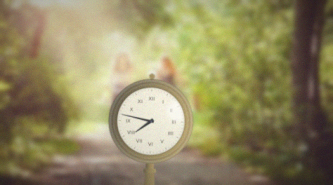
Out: 7h47
